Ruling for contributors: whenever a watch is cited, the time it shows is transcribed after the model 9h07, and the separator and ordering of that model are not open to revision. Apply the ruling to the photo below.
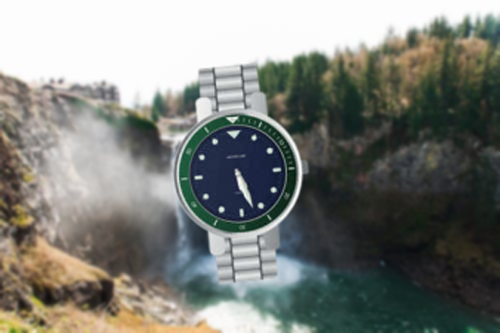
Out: 5h27
